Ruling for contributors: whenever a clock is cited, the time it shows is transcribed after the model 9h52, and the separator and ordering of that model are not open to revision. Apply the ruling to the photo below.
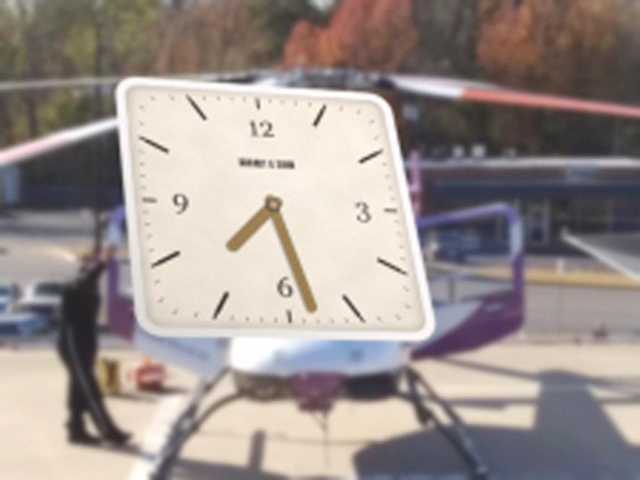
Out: 7h28
